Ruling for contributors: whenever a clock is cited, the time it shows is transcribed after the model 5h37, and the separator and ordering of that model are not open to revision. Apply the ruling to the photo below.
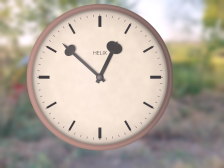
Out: 12h52
